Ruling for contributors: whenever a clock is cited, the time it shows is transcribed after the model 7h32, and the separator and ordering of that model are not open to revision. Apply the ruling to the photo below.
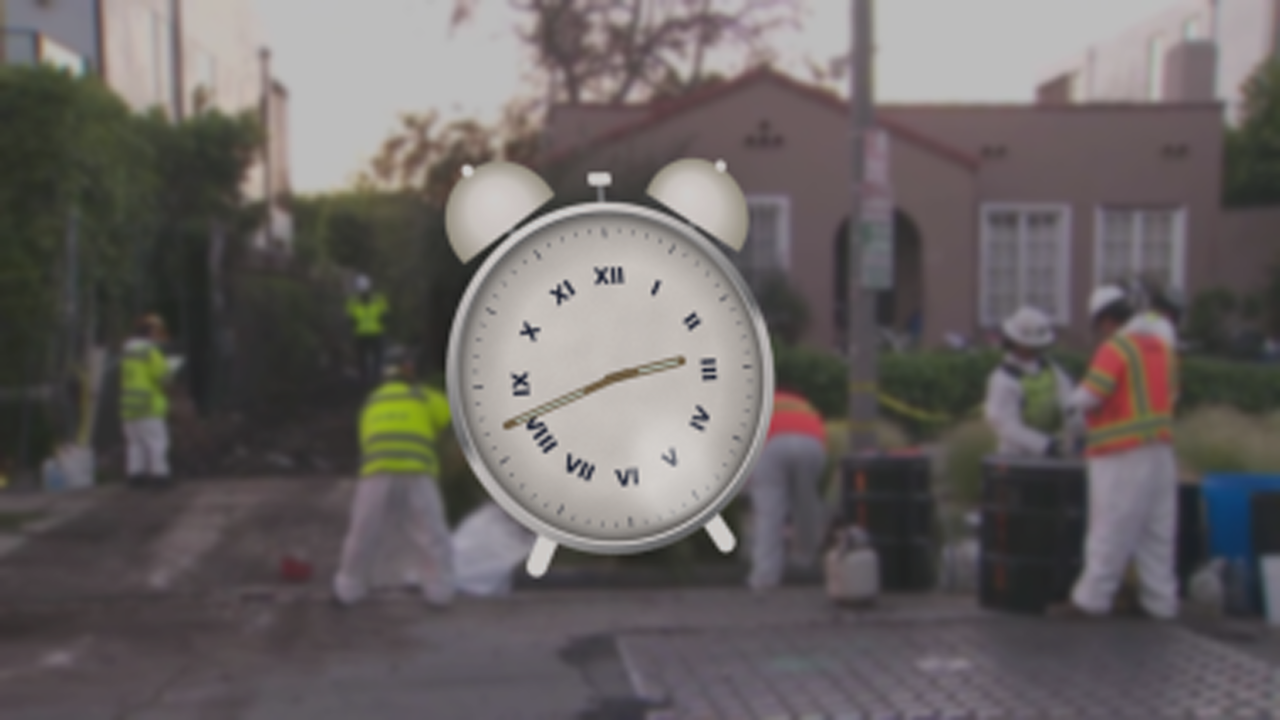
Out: 2h42
